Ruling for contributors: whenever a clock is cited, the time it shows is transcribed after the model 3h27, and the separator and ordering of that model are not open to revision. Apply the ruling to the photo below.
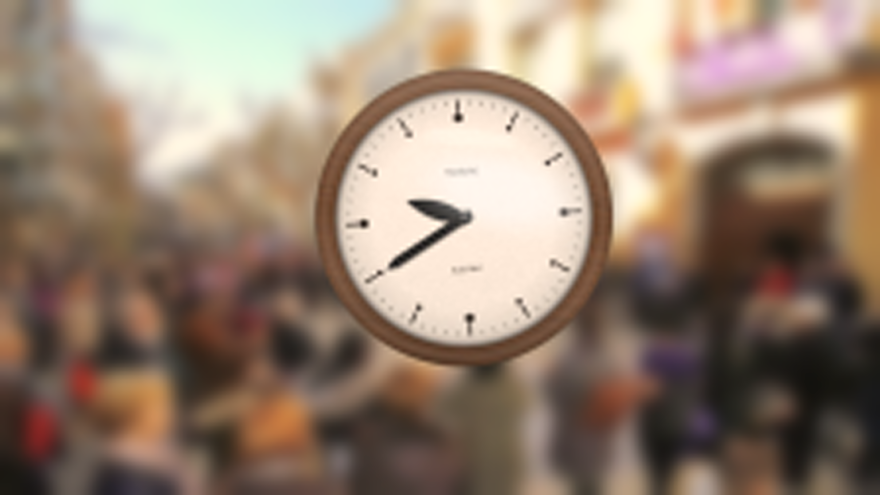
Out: 9h40
